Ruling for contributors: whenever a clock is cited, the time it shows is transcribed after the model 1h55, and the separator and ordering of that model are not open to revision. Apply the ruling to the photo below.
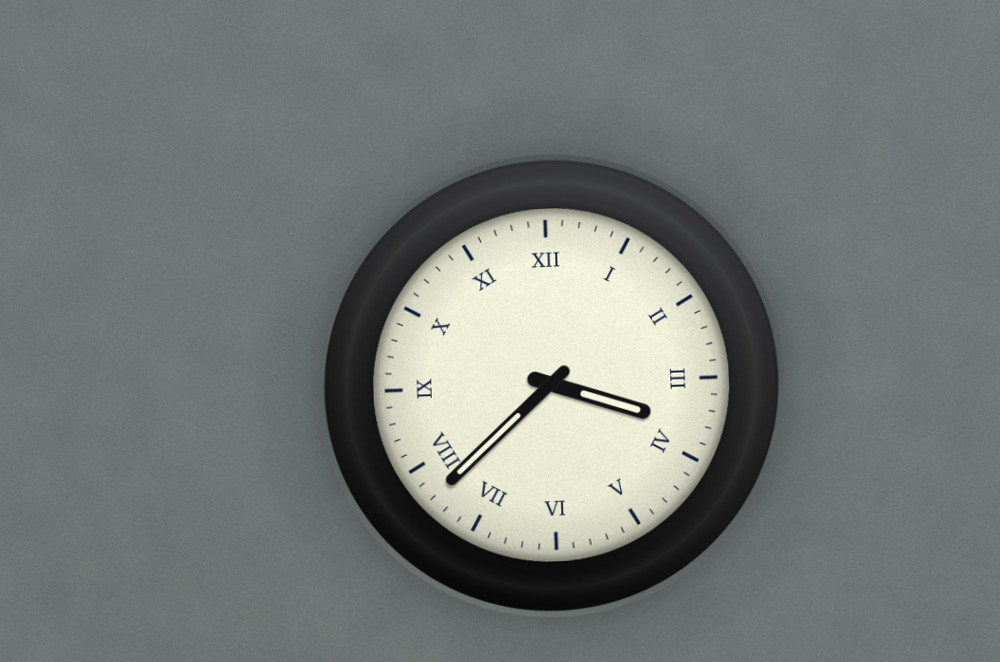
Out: 3h38
